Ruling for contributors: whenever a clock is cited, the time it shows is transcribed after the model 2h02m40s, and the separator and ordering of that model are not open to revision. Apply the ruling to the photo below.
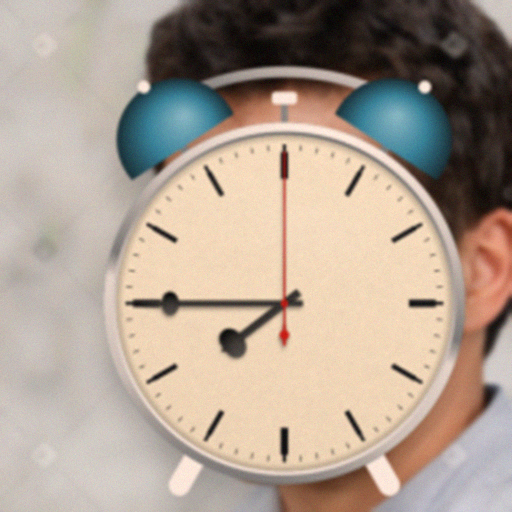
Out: 7h45m00s
